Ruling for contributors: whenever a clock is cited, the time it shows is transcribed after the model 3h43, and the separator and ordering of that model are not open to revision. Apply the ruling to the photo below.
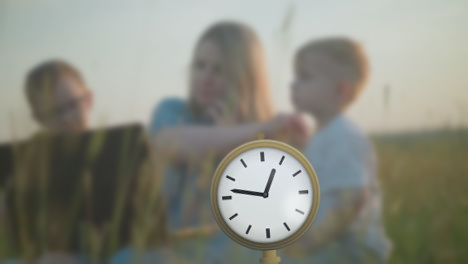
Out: 12h47
